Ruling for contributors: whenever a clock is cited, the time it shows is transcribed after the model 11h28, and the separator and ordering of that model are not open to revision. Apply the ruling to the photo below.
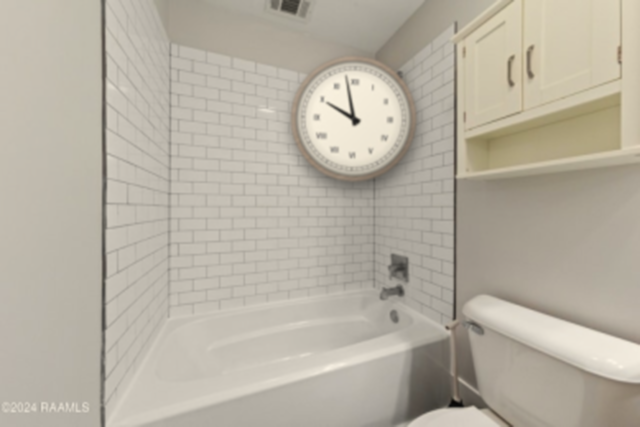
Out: 9h58
